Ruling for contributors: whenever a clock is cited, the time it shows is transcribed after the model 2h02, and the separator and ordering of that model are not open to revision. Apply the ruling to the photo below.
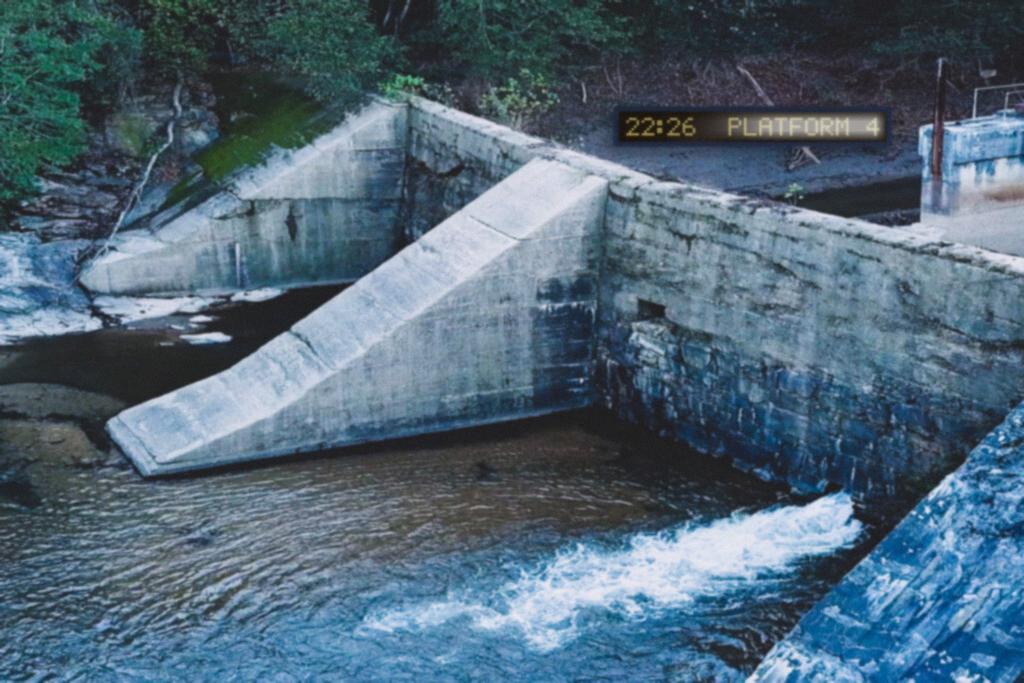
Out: 22h26
